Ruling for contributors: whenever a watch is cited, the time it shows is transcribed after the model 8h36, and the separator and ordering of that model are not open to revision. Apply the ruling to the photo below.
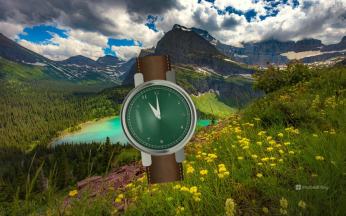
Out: 11h00
